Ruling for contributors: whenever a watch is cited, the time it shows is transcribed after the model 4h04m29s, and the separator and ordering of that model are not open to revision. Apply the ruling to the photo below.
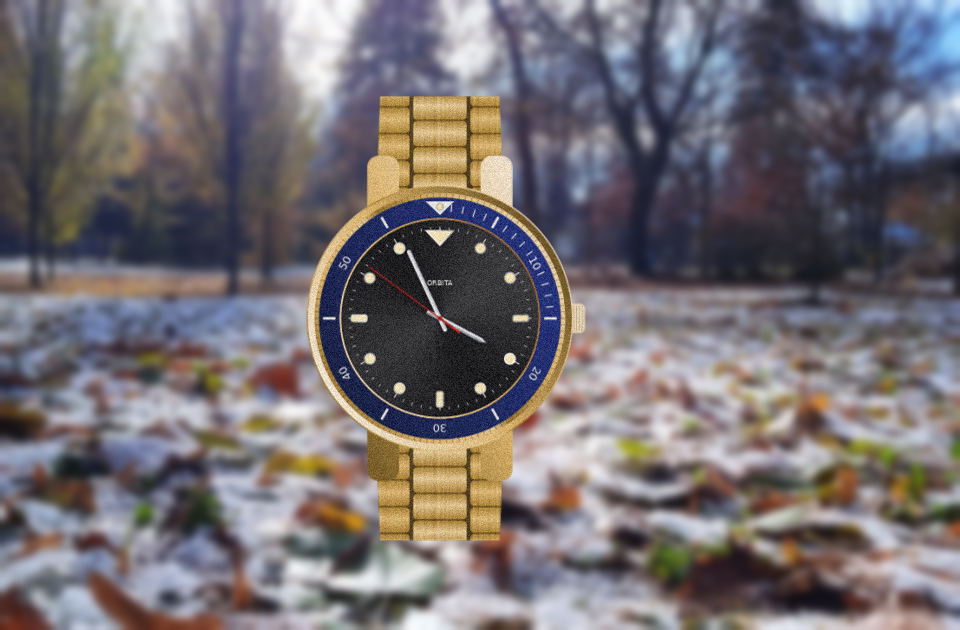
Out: 3h55m51s
